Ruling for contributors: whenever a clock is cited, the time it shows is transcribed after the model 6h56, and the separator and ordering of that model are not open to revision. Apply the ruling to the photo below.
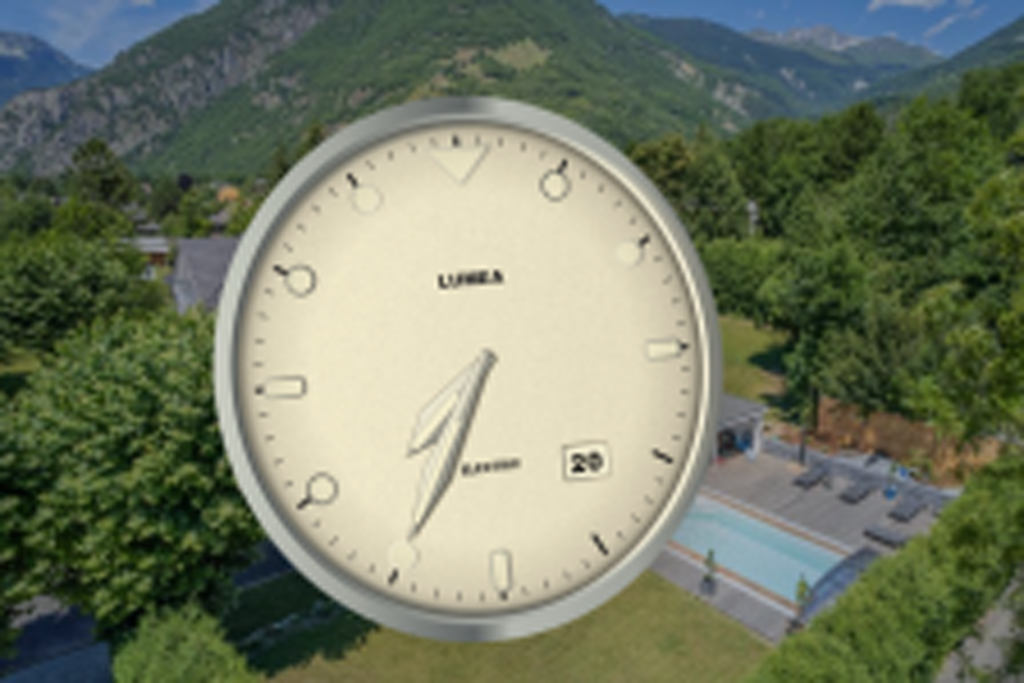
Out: 7h35
